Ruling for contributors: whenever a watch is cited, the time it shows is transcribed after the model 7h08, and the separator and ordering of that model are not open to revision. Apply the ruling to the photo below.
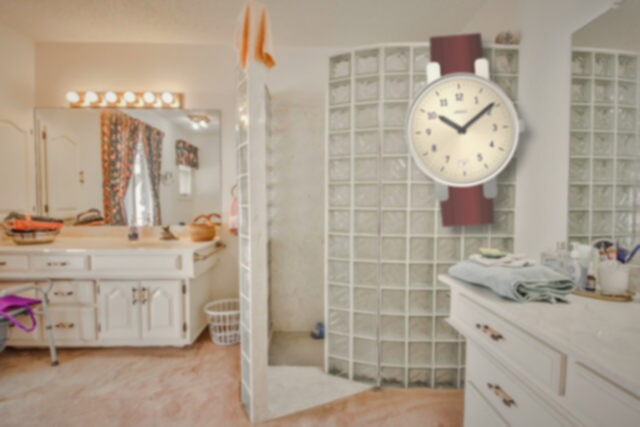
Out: 10h09
